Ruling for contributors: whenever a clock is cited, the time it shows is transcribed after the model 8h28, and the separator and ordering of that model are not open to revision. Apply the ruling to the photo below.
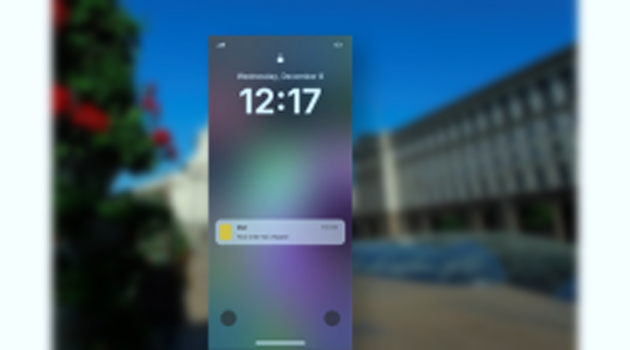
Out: 12h17
